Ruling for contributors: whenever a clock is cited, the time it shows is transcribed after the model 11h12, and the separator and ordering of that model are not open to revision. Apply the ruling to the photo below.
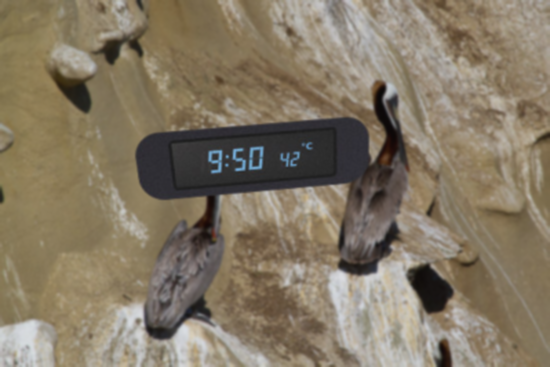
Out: 9h50
